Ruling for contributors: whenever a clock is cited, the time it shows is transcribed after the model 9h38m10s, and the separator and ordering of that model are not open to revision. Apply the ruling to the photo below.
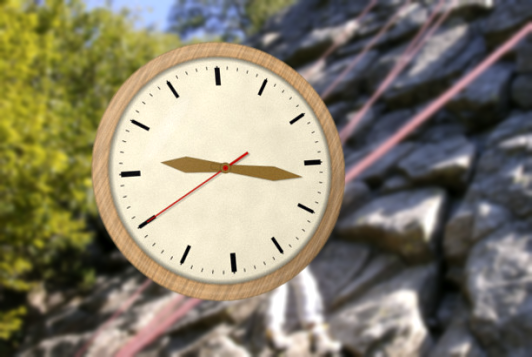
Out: 9h16m40s
